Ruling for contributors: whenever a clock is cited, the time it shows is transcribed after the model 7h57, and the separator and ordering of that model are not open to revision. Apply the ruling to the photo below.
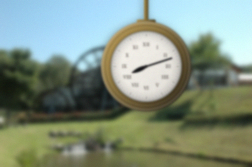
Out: 8h12
